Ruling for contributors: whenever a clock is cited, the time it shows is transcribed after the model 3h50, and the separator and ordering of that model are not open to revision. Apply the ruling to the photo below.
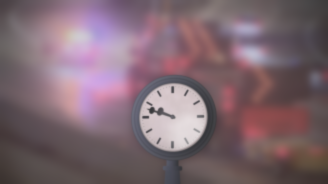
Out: 9h48
